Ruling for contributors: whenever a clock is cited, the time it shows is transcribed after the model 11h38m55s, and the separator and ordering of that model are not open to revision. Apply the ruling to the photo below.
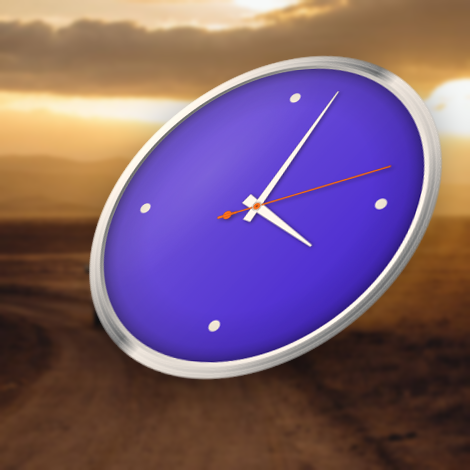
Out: 4h03m12s
